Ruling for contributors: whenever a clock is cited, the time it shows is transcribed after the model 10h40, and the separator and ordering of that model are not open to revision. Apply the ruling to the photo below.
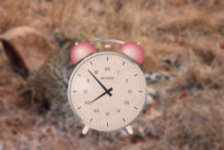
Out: 7h53
